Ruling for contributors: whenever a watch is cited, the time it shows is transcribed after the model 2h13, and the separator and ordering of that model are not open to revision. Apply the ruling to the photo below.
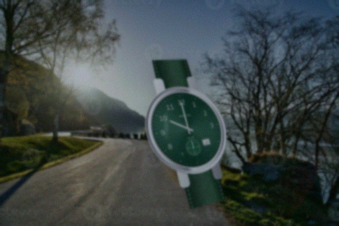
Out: 10h00
